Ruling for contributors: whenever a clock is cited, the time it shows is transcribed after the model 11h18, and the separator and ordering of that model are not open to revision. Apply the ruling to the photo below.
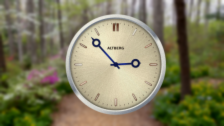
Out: 2h53
